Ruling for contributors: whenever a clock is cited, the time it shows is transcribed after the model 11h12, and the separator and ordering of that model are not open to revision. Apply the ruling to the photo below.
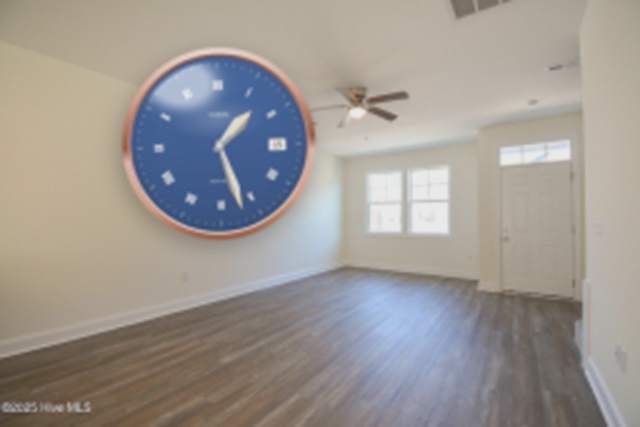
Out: 1h27
